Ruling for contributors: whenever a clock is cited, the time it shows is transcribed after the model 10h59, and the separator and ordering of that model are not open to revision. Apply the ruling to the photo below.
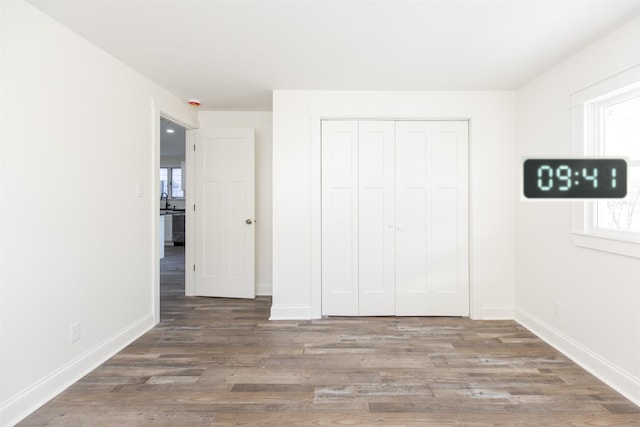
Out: 9h41
